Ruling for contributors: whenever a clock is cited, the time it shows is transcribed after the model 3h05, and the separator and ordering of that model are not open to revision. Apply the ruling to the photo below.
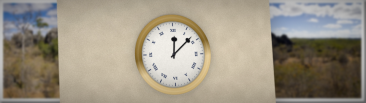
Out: 12h08
